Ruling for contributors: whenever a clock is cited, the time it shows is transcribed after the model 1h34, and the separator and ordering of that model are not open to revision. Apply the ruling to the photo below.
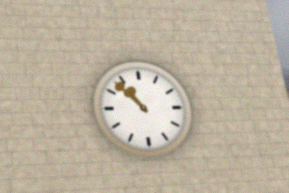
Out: 10h53
